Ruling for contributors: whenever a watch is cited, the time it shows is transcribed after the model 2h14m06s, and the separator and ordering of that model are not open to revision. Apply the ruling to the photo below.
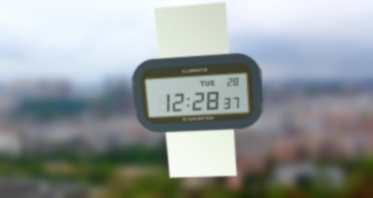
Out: 12h28m37s
